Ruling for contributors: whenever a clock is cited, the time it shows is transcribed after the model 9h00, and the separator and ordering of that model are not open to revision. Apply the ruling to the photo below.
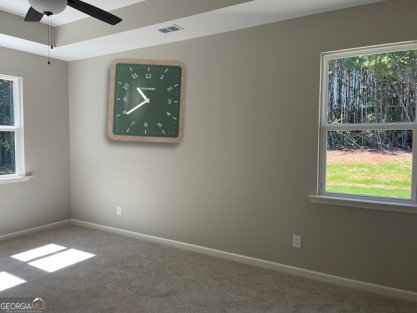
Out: 10h39
